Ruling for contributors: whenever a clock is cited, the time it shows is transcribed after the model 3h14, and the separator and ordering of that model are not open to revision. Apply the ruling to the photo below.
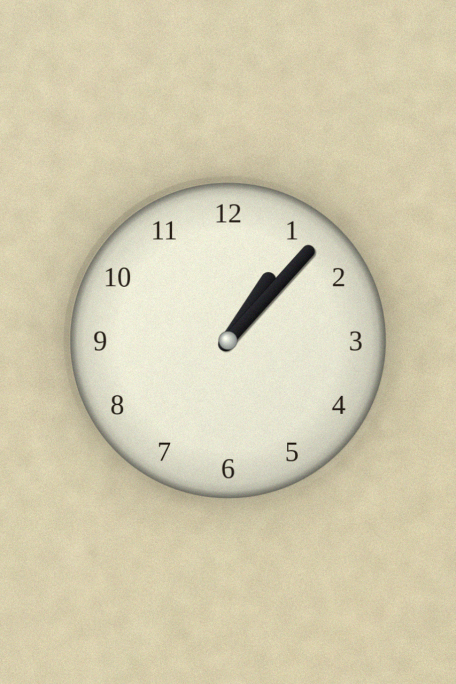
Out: 1h07
